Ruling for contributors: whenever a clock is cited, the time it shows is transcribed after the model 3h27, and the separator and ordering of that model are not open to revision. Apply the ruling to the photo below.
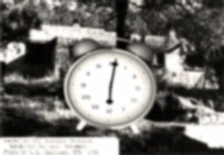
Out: 6h01
